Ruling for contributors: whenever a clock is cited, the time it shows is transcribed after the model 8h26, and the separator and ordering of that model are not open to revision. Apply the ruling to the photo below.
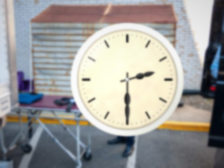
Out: 2h30
